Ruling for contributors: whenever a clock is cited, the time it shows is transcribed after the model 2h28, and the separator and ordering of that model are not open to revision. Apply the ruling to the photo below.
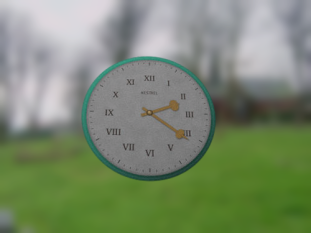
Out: 2h21
